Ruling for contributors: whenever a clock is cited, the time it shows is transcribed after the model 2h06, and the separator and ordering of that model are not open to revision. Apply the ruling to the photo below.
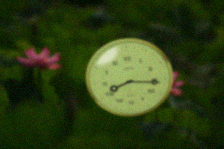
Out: 8h16
